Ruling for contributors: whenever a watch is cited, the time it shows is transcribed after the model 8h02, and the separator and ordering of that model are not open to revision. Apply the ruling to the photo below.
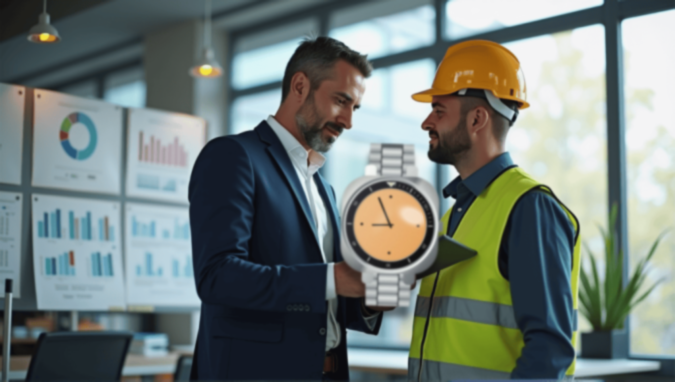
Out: 8h56
